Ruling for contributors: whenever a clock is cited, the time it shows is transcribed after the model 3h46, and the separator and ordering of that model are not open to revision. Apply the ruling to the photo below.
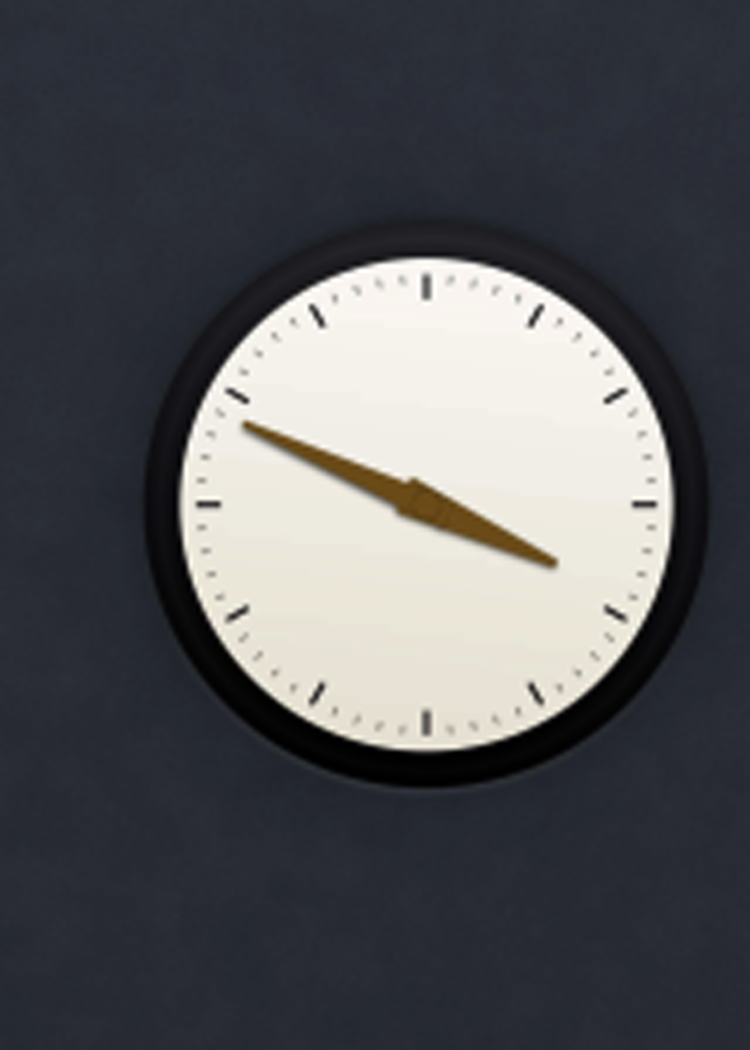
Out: 3h49
